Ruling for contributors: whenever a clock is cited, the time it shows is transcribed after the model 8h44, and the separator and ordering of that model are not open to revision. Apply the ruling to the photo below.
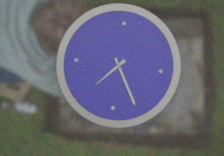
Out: 7h25
